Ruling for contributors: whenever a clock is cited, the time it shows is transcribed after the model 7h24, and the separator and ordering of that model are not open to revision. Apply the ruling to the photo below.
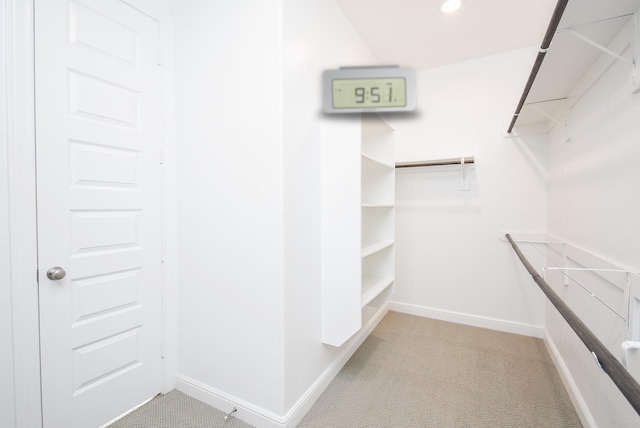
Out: 9h51
